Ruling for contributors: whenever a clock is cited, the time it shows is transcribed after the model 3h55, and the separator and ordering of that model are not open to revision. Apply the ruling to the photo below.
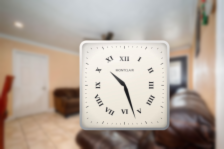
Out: 10h27
